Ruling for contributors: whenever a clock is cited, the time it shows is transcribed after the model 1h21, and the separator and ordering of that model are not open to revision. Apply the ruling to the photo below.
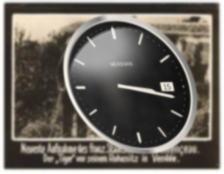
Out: 3h17
